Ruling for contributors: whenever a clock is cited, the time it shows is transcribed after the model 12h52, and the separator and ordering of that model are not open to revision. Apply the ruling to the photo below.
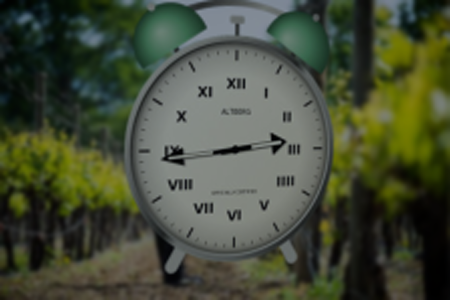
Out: 2h44
